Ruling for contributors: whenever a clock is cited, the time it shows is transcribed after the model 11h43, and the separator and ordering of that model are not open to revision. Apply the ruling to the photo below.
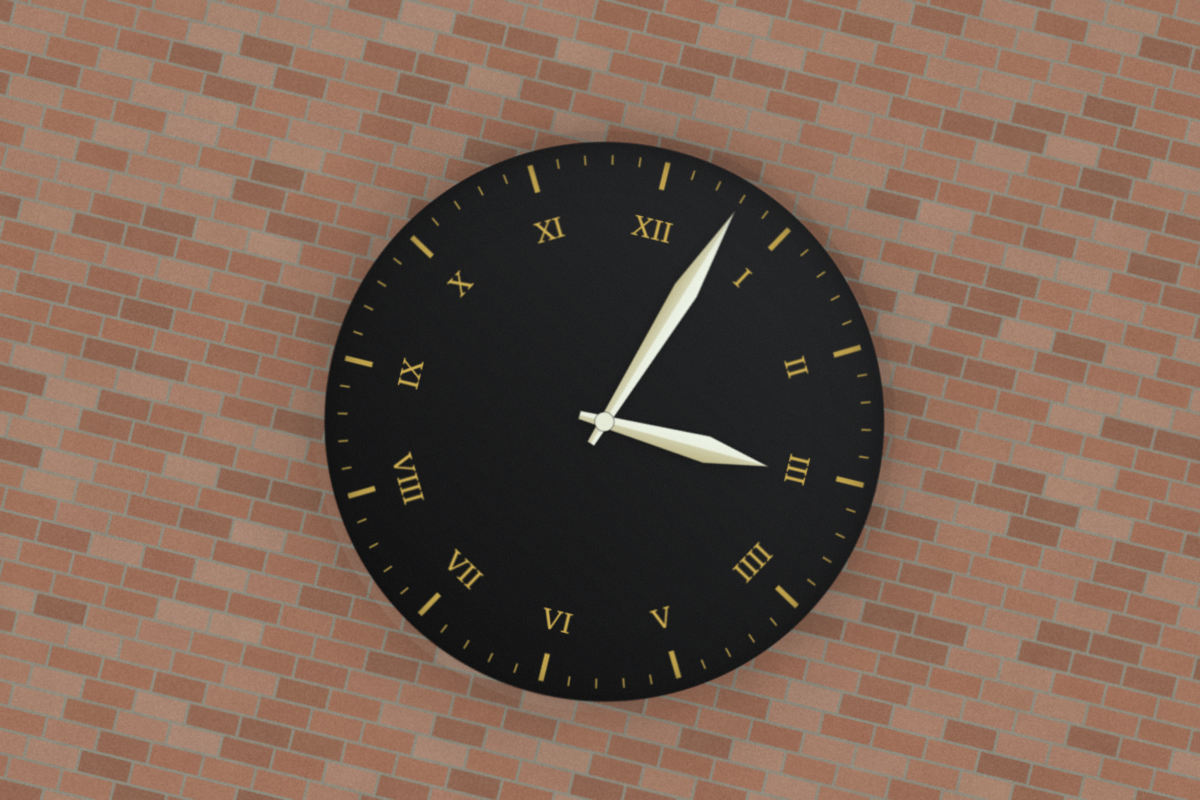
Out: 3h03
